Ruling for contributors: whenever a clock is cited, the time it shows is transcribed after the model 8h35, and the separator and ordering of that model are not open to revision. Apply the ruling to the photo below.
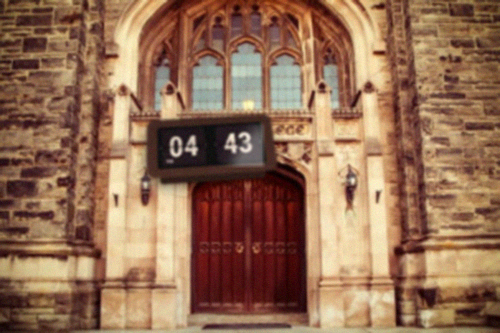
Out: 4h43
